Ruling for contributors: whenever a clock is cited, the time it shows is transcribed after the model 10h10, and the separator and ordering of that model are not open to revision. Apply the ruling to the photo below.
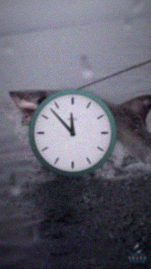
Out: 11h53
